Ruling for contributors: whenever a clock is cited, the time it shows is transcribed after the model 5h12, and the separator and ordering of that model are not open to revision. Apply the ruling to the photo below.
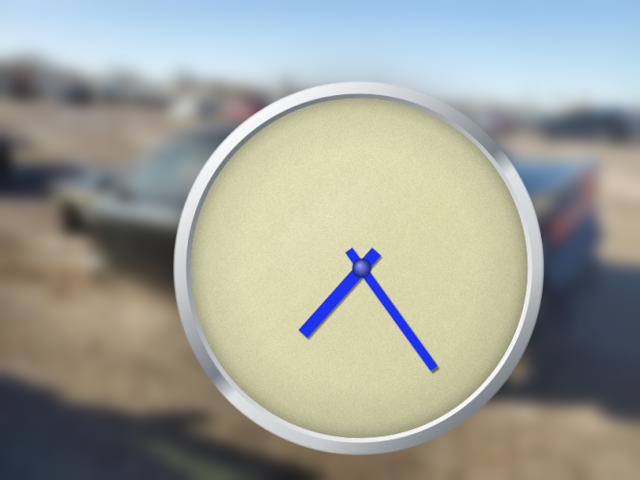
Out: 7h24
